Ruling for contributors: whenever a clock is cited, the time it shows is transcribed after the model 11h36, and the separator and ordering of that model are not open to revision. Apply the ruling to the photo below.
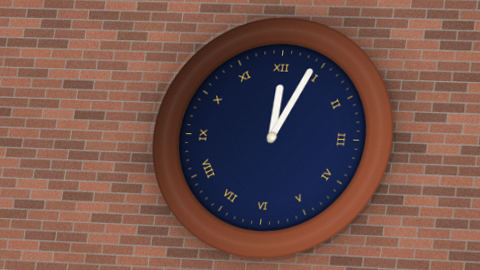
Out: 12h04
